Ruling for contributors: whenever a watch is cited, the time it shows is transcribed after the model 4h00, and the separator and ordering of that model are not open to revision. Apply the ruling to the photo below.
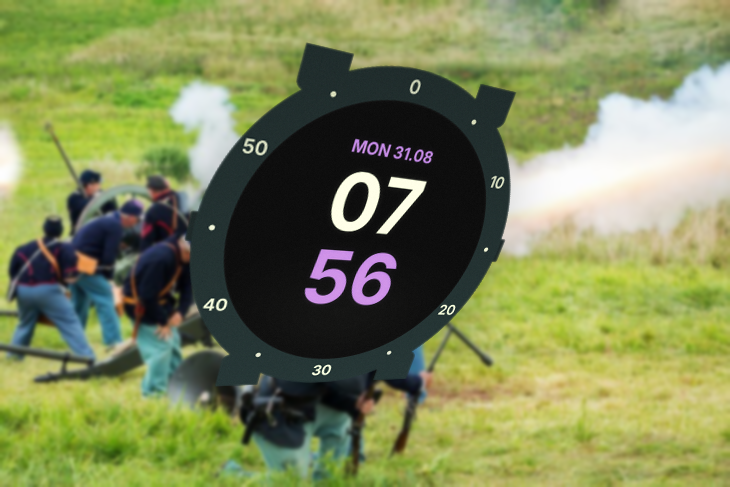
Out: 7h56
